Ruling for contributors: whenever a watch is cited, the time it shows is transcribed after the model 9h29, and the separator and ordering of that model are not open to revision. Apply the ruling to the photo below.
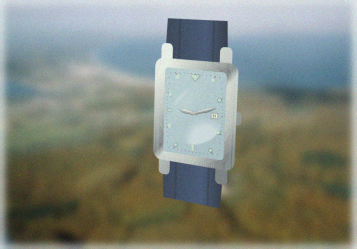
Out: 9h12
